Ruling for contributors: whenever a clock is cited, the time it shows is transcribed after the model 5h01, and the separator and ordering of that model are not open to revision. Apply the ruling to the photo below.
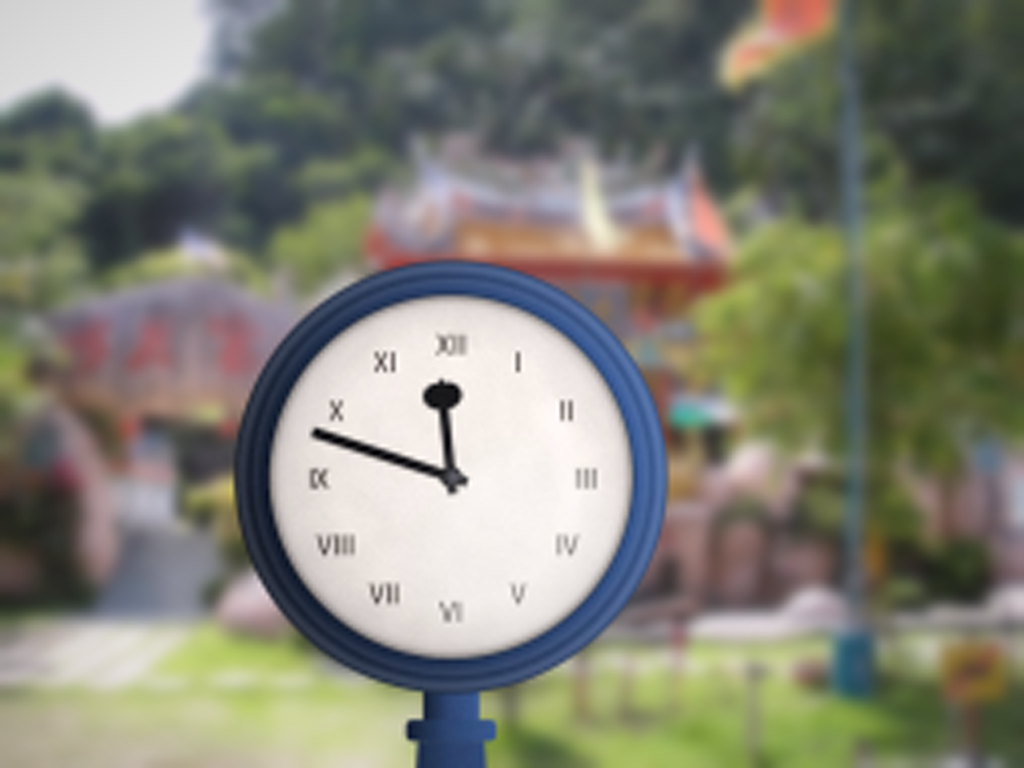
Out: 11h48
